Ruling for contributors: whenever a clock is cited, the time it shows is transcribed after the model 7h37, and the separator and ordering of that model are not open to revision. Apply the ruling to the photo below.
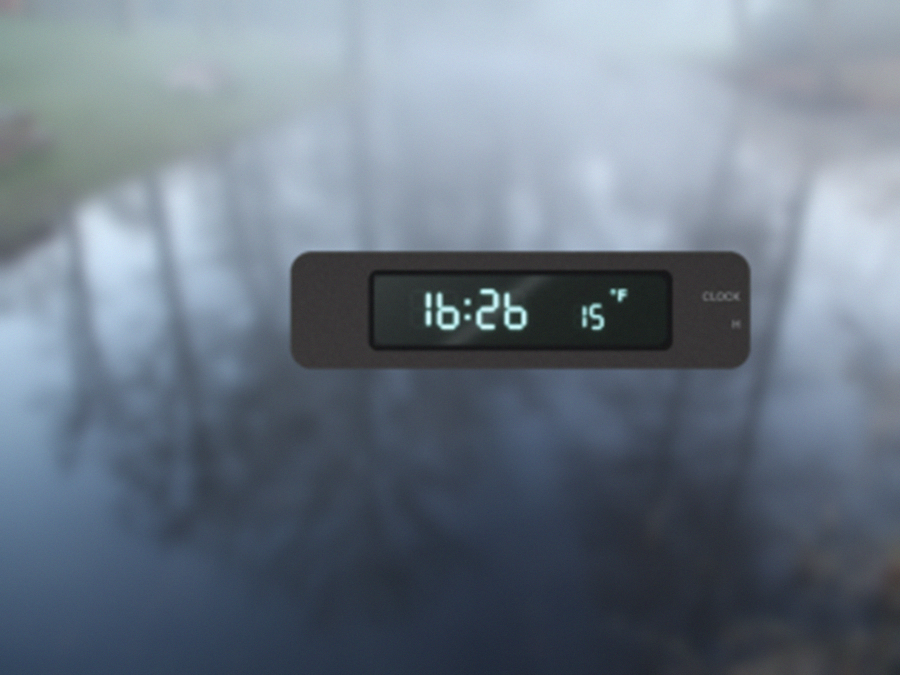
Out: 16h26
